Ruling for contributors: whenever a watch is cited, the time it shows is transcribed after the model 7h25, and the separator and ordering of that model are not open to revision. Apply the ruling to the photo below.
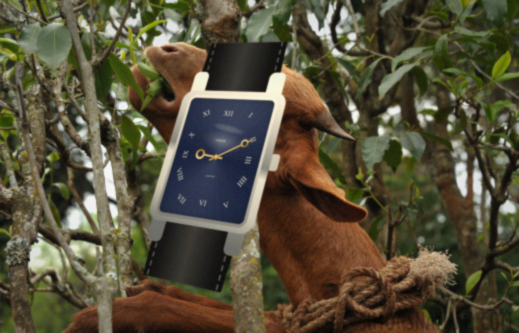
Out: 9h10
